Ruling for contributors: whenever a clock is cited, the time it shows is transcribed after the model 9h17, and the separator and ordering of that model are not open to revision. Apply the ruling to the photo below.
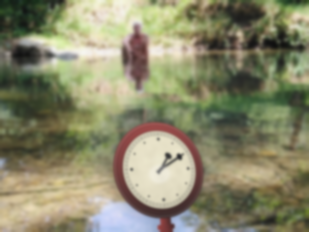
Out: 1h10
